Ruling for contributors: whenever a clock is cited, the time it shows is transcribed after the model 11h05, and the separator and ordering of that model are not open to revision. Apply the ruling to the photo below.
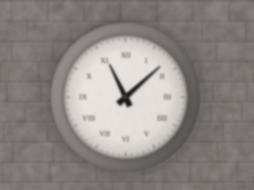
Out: 11h08
